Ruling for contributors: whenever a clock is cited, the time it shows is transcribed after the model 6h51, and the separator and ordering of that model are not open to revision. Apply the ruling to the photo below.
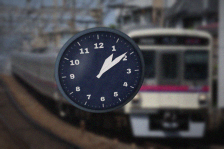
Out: 1h09
